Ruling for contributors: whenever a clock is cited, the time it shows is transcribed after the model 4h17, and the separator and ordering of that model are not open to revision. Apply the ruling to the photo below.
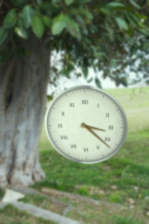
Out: 3h22
